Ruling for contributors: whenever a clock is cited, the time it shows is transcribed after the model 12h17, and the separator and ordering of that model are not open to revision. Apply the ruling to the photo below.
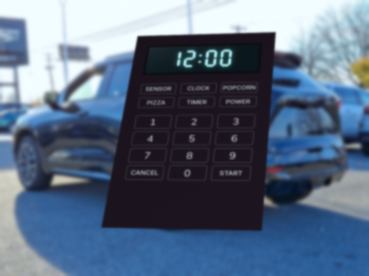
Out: 12h00
